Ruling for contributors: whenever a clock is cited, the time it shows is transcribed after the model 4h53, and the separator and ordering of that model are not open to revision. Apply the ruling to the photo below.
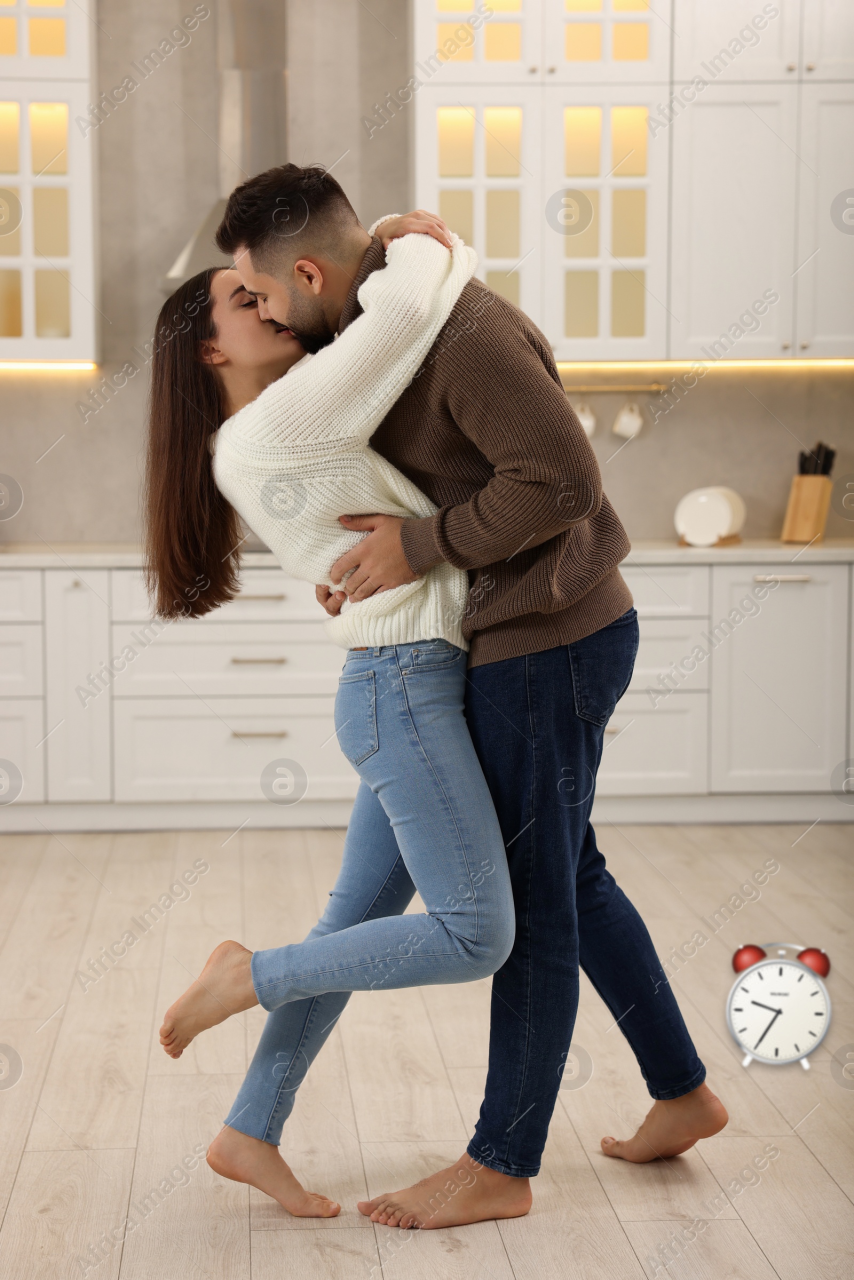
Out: 9h35
